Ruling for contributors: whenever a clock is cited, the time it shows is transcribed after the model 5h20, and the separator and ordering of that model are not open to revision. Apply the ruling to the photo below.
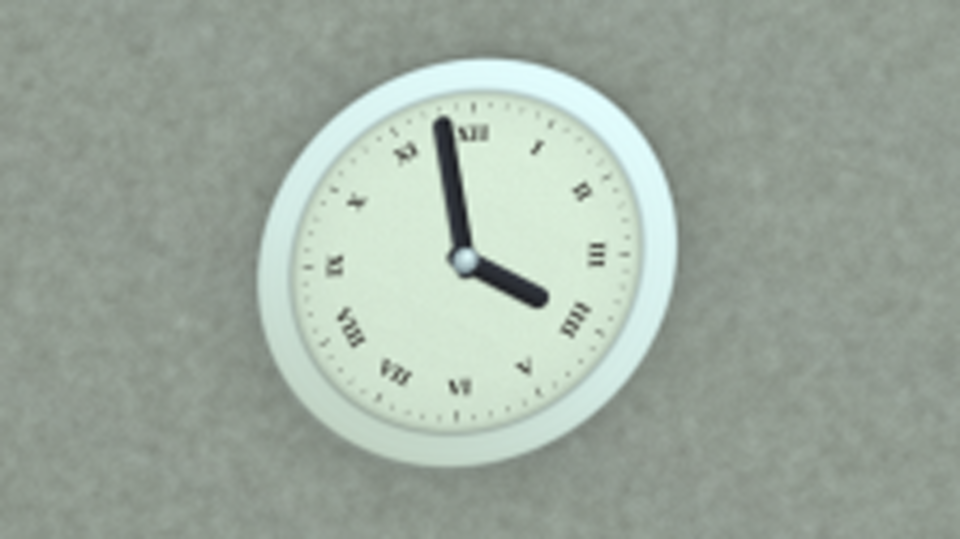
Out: 3h58
